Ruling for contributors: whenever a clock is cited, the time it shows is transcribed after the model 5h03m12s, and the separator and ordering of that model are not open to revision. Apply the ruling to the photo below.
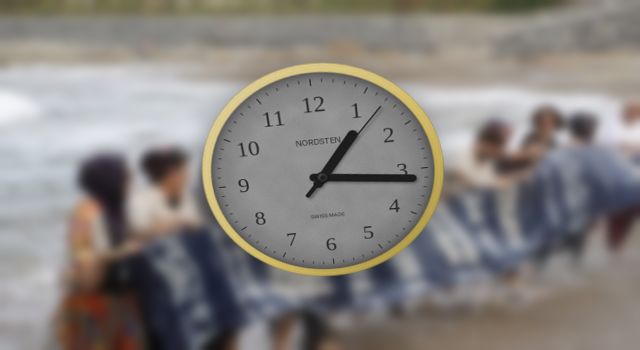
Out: 1h16m07s
